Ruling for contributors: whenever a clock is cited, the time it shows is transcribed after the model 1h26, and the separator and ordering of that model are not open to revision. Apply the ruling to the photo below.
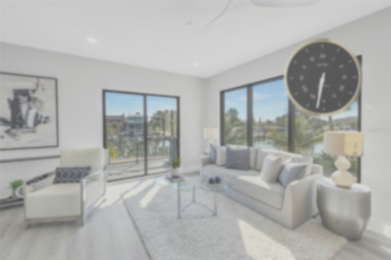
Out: 6h32
